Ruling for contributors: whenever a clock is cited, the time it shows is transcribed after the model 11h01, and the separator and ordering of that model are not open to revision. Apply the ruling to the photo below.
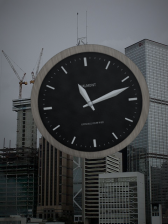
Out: 11h12
